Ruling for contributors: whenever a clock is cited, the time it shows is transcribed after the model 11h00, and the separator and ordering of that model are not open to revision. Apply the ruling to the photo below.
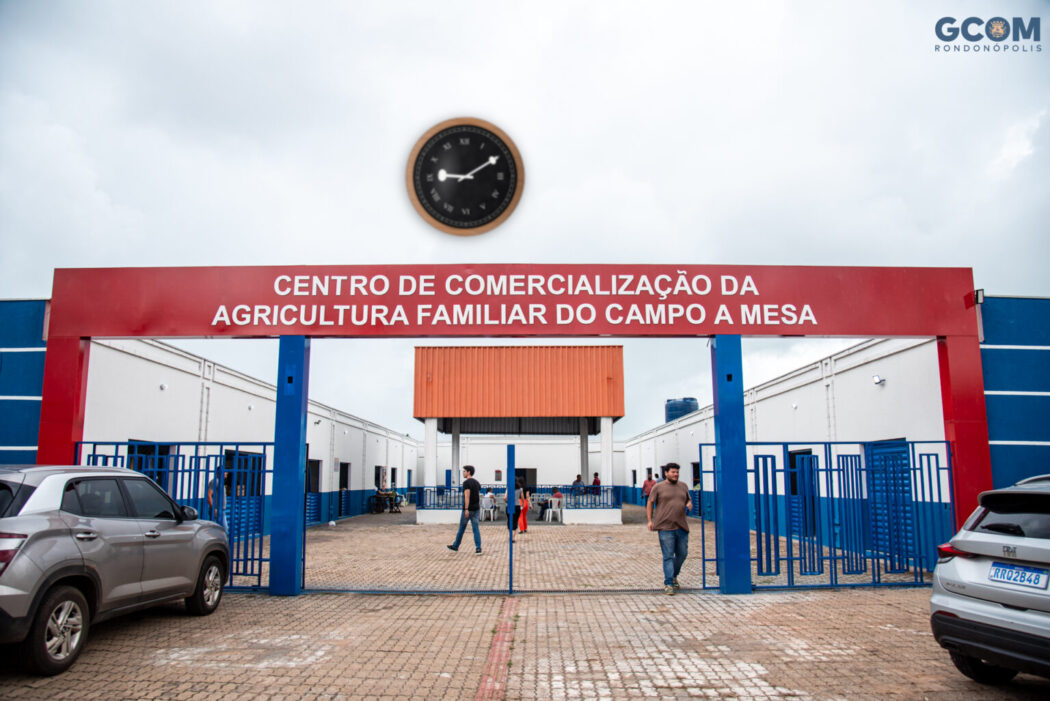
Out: 9h10
